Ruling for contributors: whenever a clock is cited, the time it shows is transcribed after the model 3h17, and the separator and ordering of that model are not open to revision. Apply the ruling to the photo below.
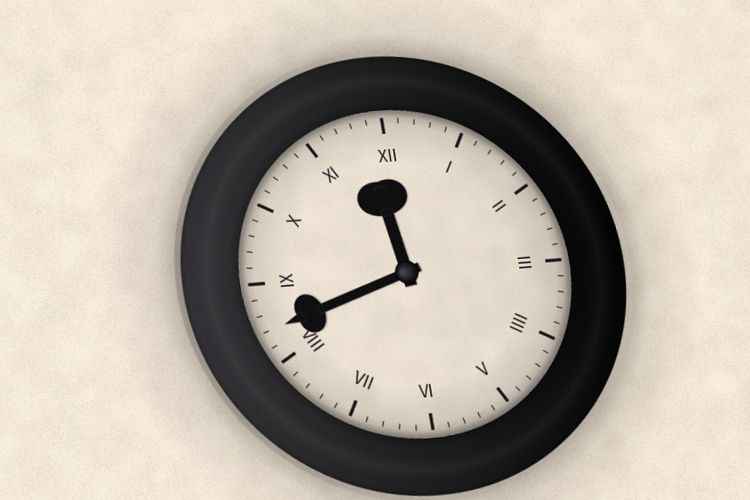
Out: 11h42
